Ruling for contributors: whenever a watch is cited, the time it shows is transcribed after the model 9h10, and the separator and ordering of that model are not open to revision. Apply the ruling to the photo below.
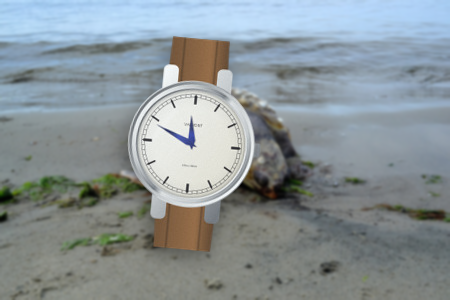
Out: 11h49
